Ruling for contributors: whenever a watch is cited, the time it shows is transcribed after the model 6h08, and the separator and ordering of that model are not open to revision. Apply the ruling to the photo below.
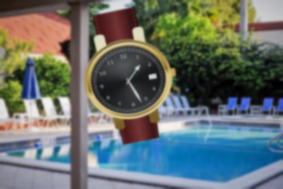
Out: 1h27
